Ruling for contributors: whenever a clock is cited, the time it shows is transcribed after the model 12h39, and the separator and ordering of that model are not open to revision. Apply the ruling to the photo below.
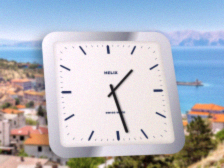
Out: 1h28
